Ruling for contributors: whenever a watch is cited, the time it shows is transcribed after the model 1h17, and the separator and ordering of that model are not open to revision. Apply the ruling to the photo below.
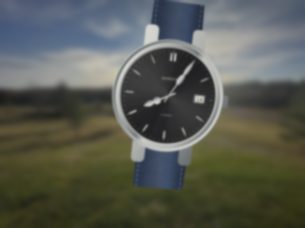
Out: 8h05
